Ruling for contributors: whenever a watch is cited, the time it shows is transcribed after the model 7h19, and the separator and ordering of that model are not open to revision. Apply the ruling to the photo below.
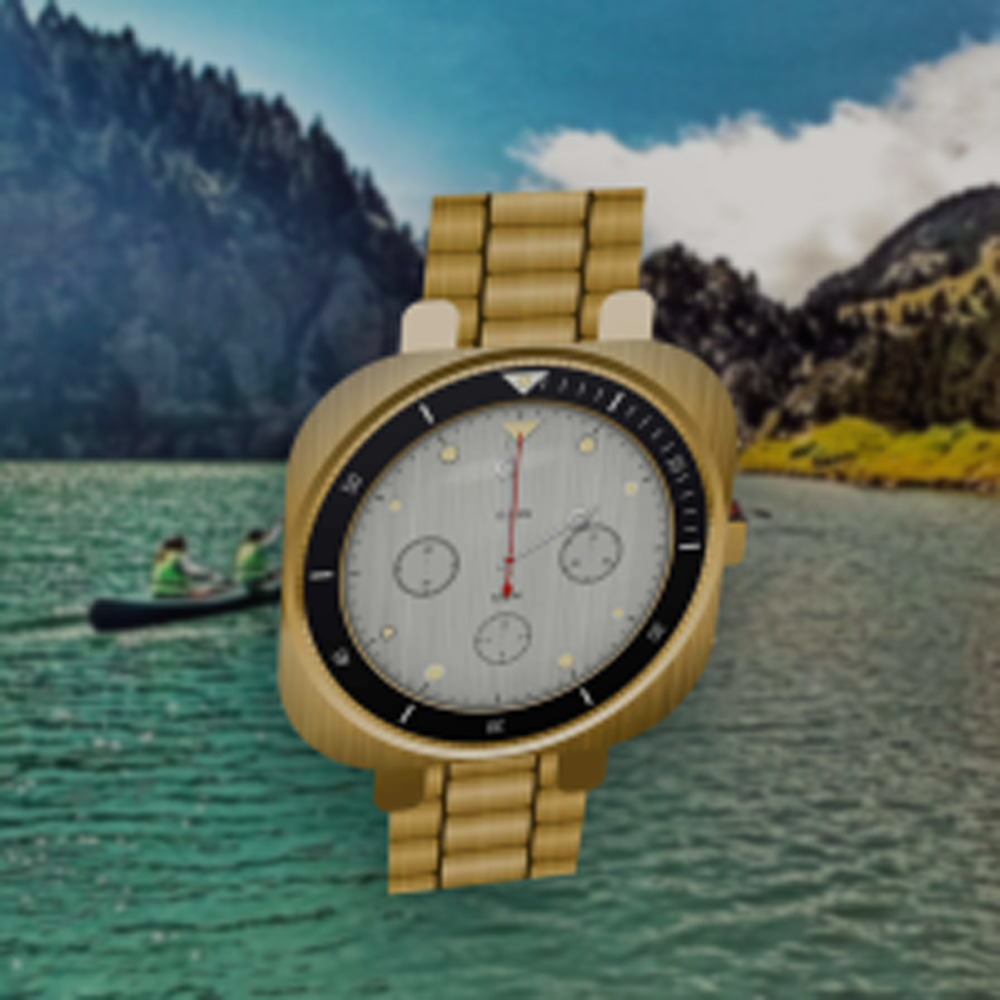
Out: 1h59
